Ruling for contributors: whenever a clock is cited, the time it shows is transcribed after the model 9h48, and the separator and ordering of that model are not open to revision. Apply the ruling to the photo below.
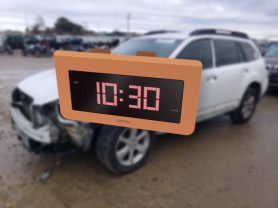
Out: 10h30
